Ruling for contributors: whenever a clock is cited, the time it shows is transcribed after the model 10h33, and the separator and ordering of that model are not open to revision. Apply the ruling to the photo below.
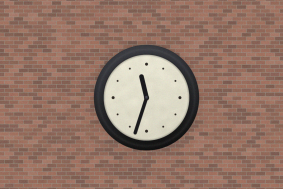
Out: 11h33
